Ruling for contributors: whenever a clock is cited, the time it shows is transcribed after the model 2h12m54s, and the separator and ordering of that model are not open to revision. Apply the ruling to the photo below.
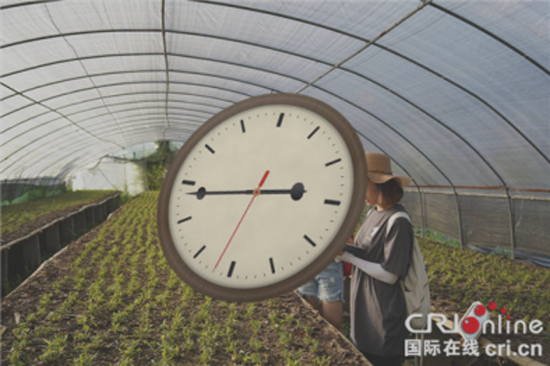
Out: 2h43m32s
